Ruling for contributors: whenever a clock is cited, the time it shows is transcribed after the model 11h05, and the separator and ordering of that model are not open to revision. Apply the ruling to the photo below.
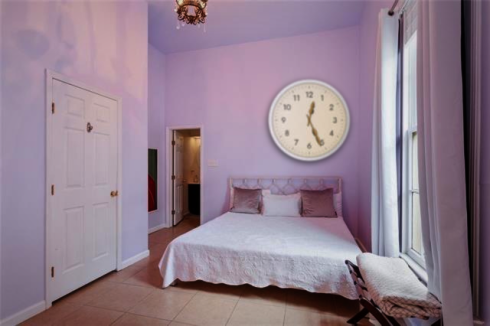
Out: 12h26
